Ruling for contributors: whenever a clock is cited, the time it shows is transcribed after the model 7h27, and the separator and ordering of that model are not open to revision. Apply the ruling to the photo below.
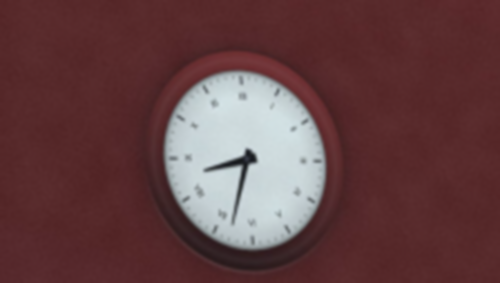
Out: 8h33
